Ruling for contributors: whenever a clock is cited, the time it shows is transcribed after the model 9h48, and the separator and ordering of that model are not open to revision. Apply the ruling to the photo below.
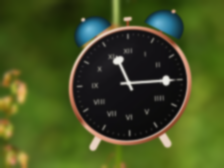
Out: 11h15
